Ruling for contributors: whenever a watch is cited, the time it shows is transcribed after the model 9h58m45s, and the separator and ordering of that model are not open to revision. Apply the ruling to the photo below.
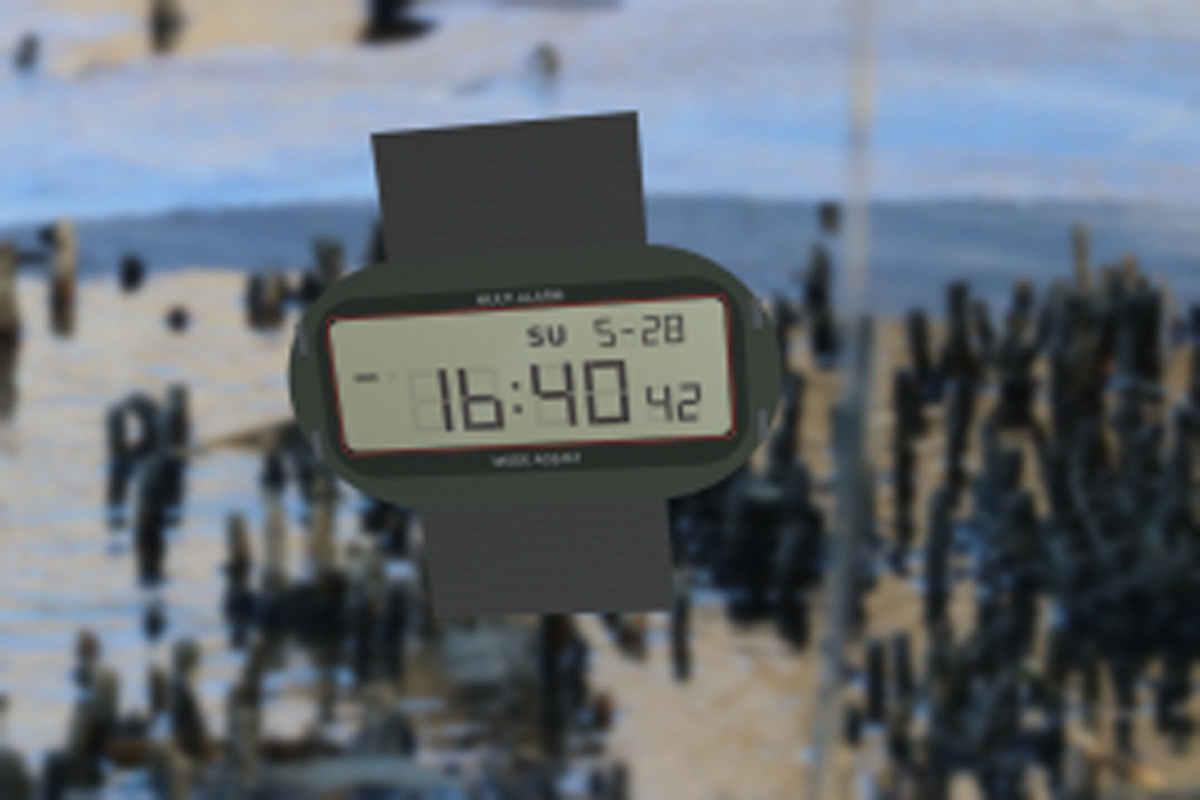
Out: 16h40m42s
